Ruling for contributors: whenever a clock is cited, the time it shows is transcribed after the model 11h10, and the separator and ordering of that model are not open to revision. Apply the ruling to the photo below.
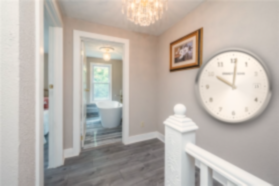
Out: 10h01
